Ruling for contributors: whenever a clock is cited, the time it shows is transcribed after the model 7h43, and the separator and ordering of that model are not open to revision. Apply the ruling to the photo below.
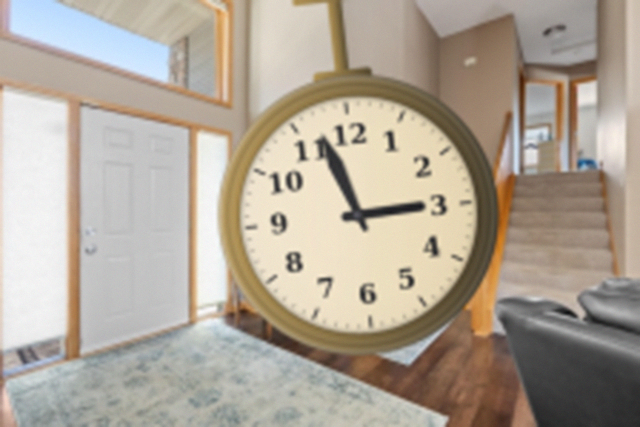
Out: 2h57
